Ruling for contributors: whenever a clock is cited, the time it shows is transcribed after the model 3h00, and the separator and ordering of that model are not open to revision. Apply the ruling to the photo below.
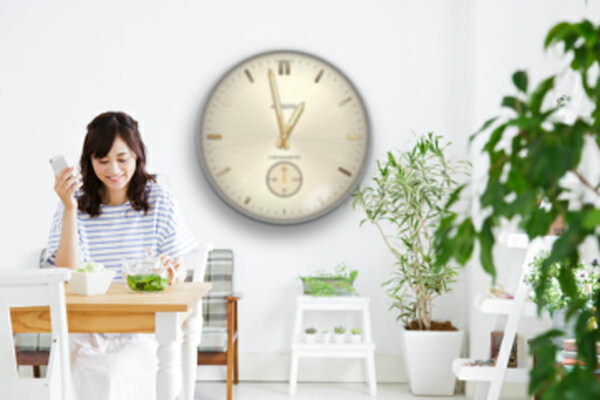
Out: 12h58
